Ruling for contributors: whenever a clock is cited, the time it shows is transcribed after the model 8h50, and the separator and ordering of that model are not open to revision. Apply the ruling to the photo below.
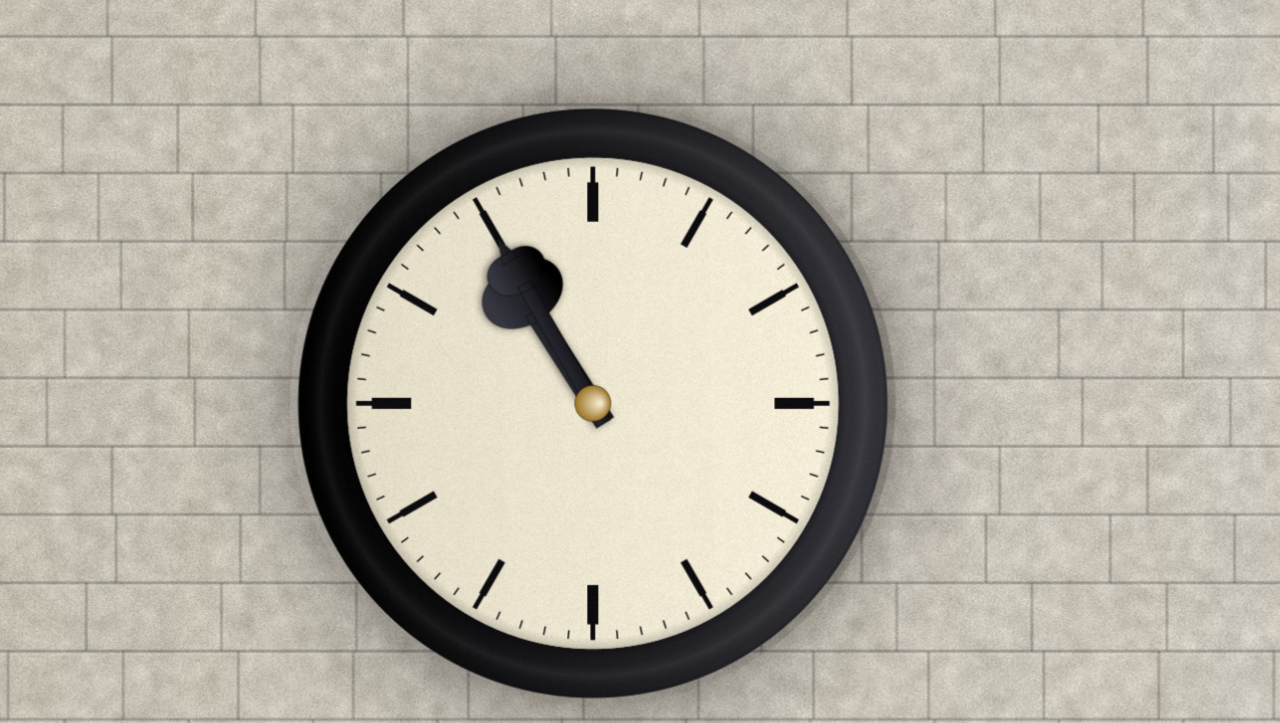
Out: 10h55
